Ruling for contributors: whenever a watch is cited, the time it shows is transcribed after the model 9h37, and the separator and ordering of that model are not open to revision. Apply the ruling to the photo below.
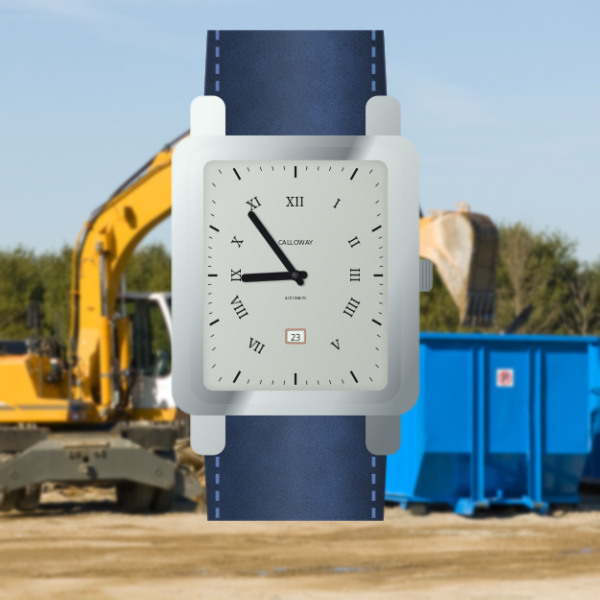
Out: 8h54
